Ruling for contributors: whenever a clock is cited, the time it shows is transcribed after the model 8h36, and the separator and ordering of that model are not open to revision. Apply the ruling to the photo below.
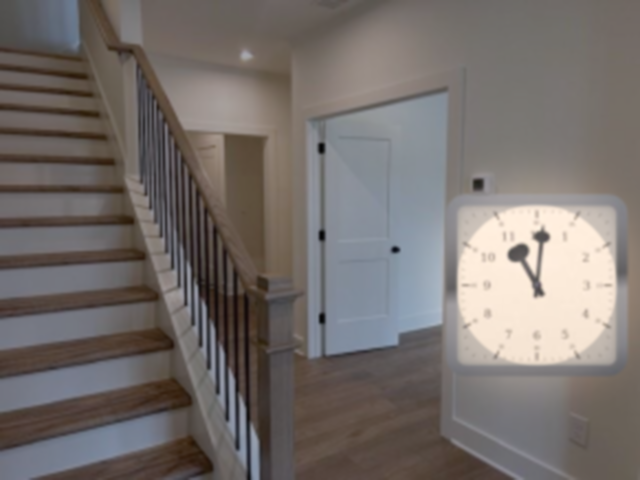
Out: 11h01
